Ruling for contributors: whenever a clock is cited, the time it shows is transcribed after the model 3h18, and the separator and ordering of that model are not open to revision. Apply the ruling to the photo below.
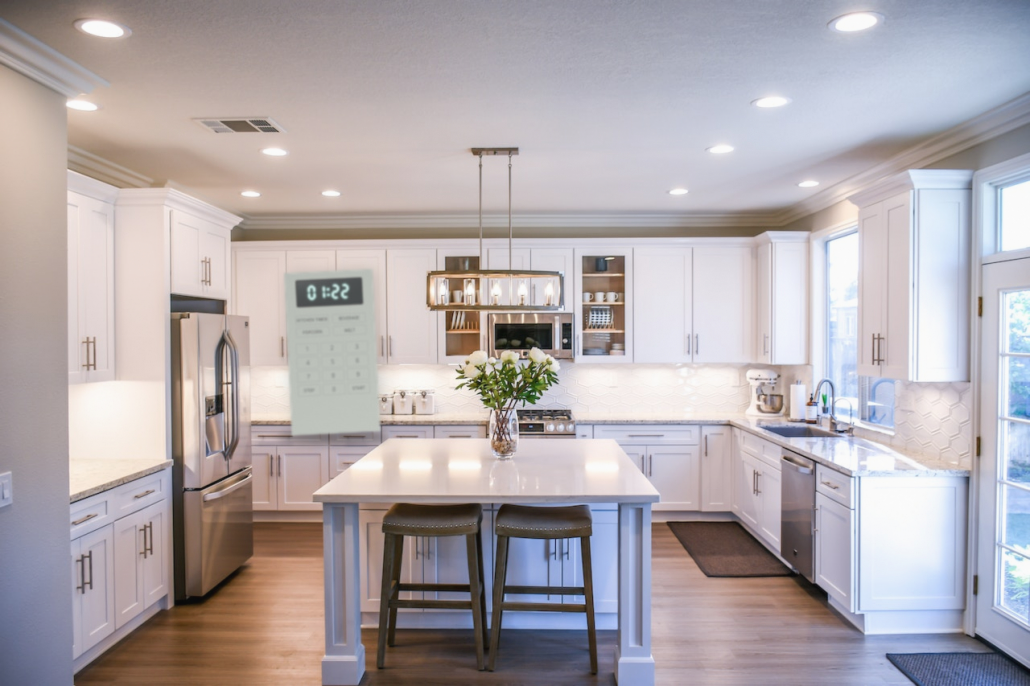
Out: 1h22
